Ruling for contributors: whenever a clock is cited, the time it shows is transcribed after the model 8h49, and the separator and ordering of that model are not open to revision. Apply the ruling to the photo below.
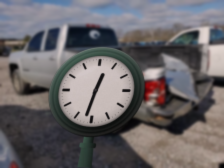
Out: 12h32
